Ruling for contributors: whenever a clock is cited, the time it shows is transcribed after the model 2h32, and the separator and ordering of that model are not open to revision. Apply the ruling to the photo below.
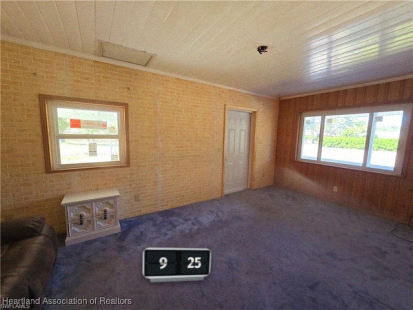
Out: 9h25
